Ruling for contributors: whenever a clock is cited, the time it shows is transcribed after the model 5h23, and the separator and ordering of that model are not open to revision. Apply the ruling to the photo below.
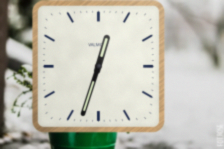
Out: 12h33
